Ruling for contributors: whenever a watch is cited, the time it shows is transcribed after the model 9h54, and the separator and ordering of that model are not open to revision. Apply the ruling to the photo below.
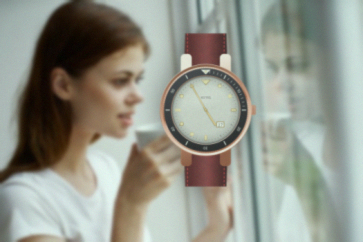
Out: 4h55
